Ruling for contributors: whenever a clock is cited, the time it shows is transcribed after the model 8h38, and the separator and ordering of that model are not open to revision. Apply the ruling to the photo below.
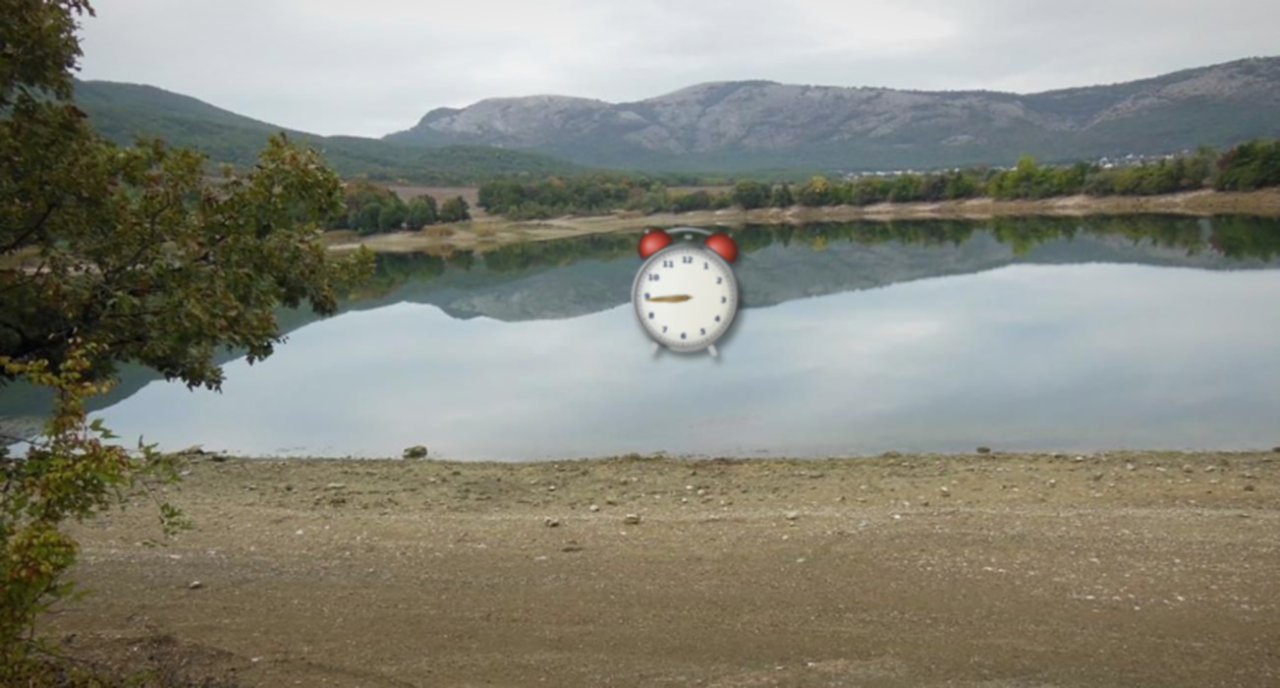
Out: 8h44
